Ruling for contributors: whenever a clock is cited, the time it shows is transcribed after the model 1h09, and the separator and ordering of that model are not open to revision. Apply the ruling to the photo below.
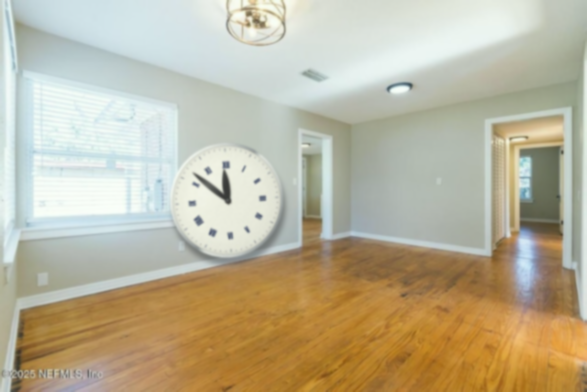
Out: 11h52
